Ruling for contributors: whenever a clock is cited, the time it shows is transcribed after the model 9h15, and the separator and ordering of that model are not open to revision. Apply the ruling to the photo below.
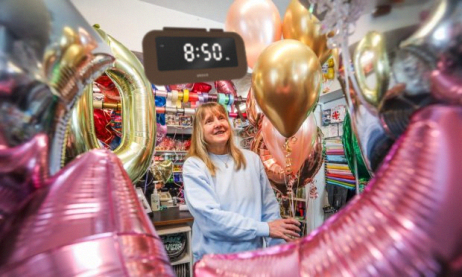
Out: 8h50
